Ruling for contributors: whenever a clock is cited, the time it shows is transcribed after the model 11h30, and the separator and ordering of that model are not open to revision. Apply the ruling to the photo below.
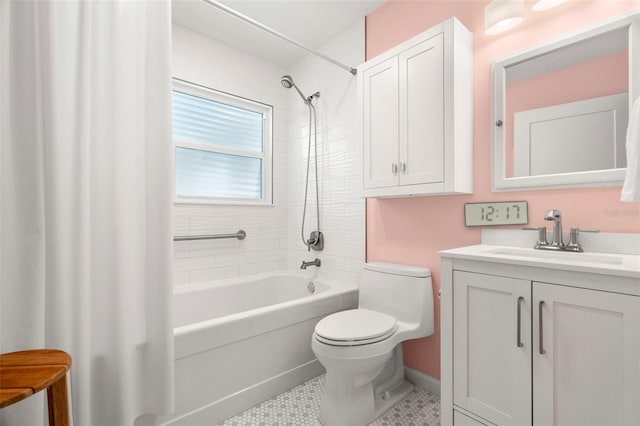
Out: 12h17
